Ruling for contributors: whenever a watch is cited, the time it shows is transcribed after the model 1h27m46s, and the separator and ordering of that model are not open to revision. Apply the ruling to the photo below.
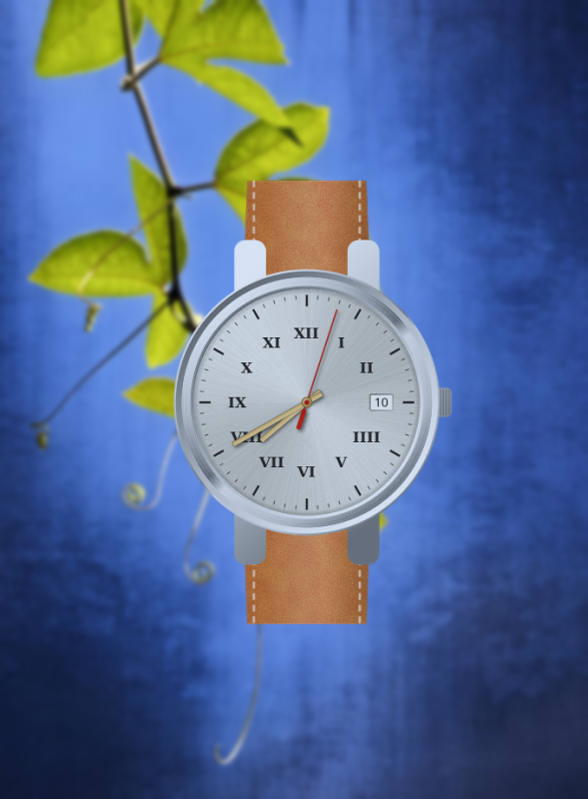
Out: 7h40m03s
